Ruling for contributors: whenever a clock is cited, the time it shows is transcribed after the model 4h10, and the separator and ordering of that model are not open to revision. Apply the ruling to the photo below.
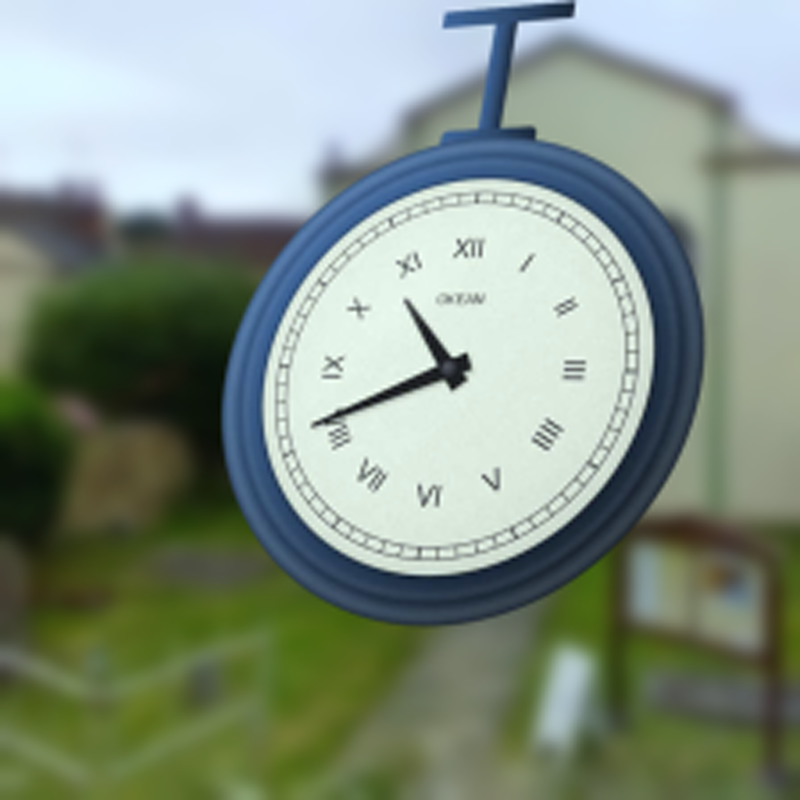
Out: 10h41
